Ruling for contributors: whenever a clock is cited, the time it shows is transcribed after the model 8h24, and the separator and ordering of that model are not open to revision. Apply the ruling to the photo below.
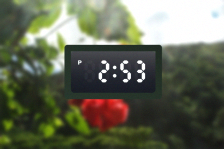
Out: 2h53
